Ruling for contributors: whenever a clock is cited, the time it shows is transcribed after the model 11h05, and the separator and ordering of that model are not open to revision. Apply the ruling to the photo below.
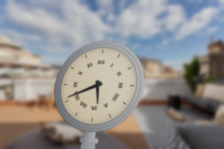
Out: 5h41
